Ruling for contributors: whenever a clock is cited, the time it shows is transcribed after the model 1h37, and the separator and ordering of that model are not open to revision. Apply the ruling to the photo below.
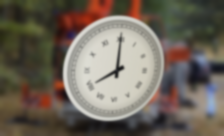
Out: 8h00
